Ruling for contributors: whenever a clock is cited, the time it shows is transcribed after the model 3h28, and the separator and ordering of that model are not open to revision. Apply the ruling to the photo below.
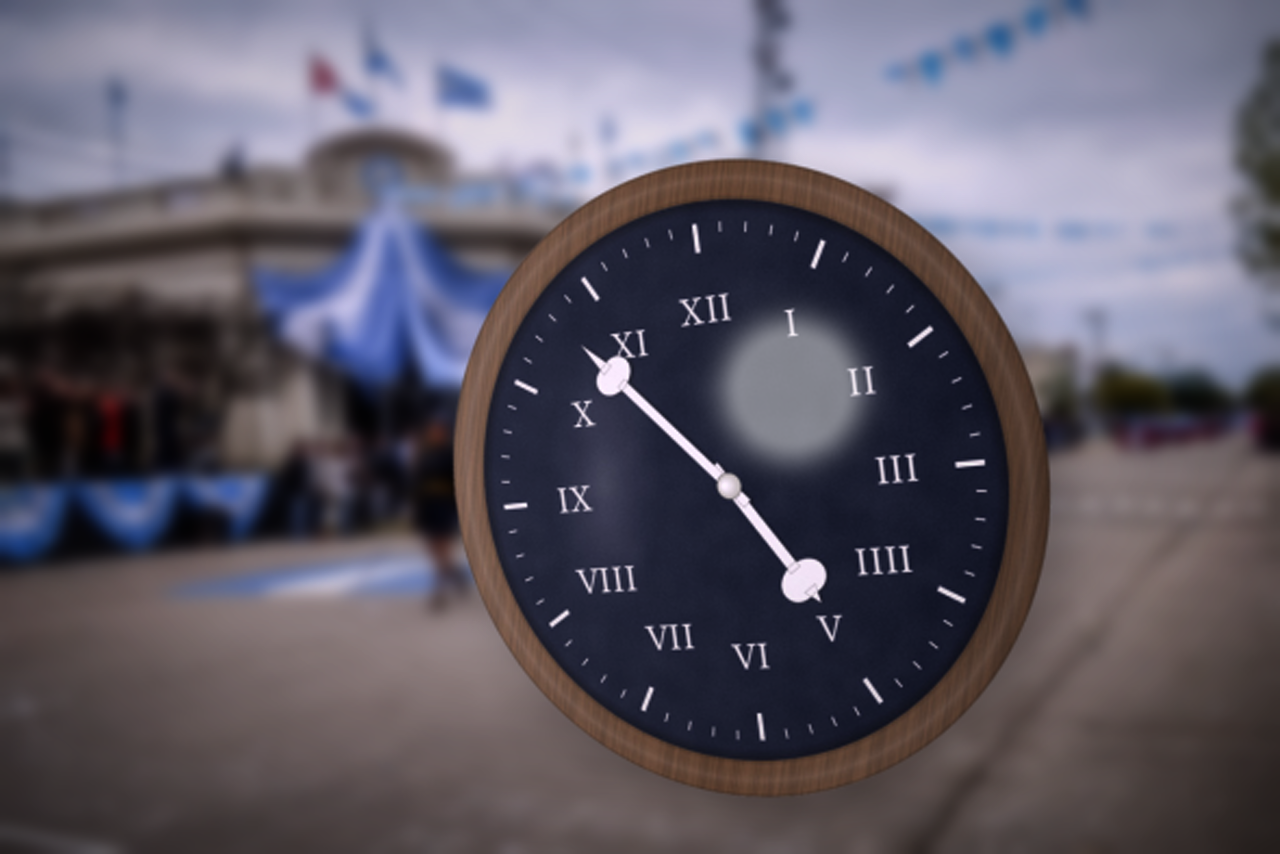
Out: 4h53
